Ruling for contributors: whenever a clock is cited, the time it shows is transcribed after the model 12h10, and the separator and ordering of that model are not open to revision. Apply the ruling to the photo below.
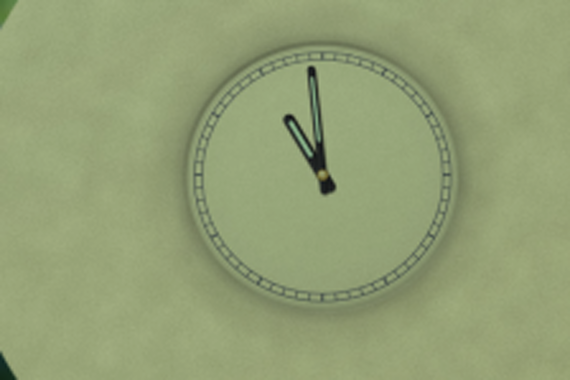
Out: 10h59
